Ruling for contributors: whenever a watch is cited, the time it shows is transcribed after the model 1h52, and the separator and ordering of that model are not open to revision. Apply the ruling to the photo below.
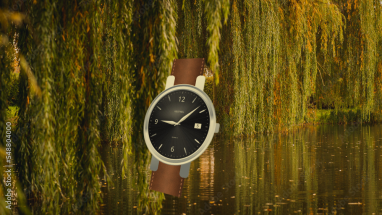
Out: 9h08
